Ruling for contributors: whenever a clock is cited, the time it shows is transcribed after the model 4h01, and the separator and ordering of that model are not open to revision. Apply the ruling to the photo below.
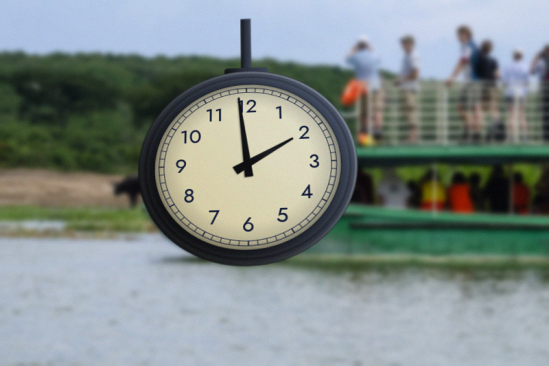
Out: 1h59
